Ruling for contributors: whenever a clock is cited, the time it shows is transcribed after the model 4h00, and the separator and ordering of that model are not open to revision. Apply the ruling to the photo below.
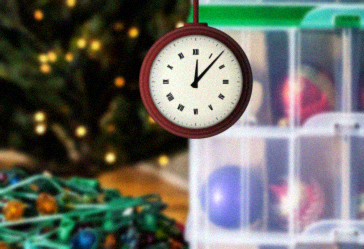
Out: 12h07
